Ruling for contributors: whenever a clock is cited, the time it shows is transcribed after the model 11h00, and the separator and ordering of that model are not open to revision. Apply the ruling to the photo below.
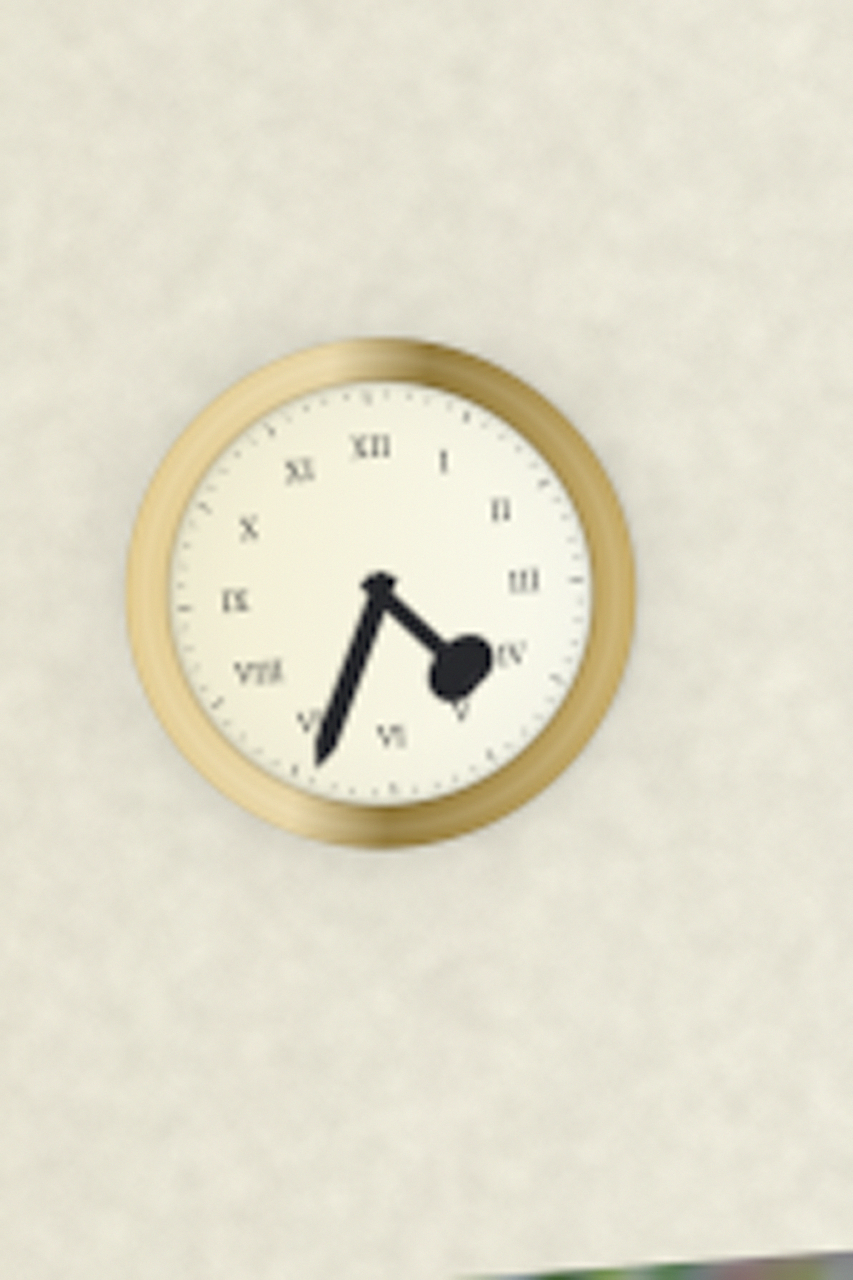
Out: 4h34
